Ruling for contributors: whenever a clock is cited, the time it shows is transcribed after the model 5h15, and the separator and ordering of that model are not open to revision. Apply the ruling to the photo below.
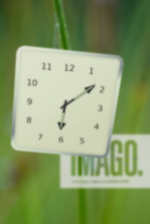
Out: 6h08
